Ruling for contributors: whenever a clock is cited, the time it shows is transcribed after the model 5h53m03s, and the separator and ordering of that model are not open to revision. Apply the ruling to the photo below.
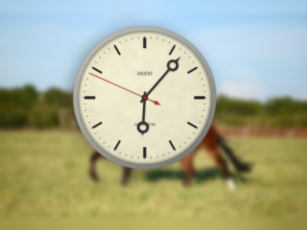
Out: 6h06m49s
